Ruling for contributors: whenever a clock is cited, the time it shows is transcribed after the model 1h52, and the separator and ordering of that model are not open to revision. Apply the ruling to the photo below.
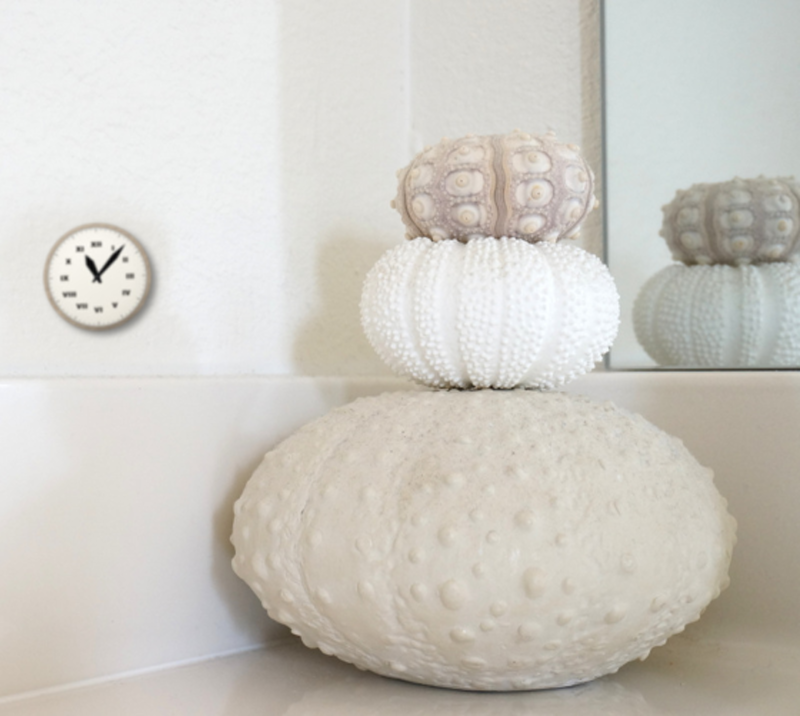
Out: 11h07
